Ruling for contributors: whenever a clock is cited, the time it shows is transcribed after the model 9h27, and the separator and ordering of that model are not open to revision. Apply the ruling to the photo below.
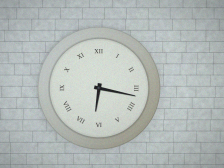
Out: 6h17
